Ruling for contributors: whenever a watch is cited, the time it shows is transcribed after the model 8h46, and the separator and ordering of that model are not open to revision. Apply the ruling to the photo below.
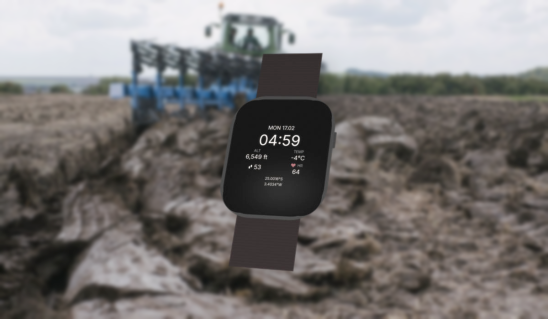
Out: 4h59
